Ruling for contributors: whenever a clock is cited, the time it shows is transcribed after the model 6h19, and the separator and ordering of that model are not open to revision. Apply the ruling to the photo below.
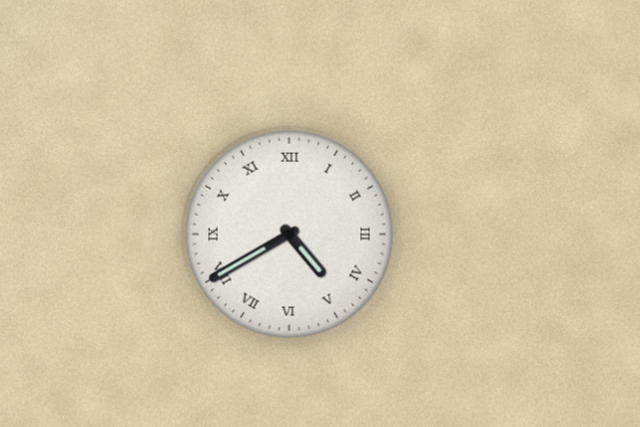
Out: 4h40
